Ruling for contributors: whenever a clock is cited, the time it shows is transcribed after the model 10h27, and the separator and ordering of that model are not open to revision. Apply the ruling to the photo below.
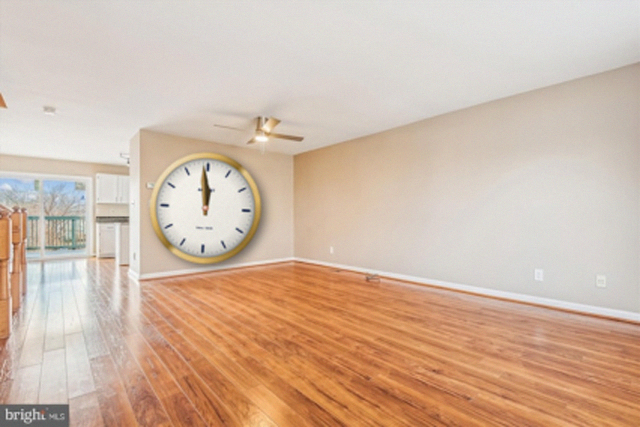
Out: 11h59
